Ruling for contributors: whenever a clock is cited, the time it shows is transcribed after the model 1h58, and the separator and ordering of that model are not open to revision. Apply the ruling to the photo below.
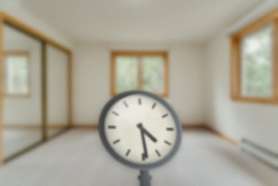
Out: 4h29
